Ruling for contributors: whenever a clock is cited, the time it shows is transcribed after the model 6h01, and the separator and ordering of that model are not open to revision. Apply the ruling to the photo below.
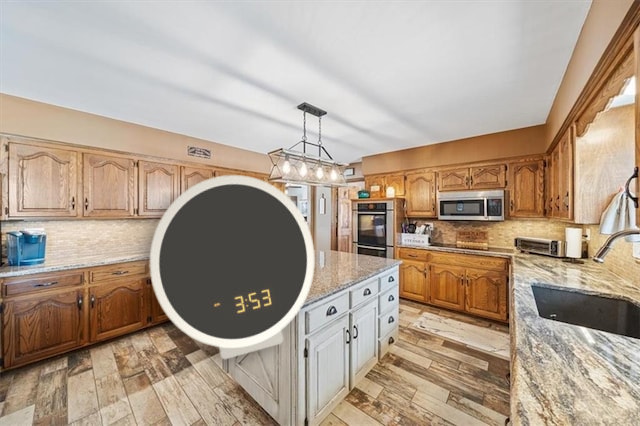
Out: 3h53
